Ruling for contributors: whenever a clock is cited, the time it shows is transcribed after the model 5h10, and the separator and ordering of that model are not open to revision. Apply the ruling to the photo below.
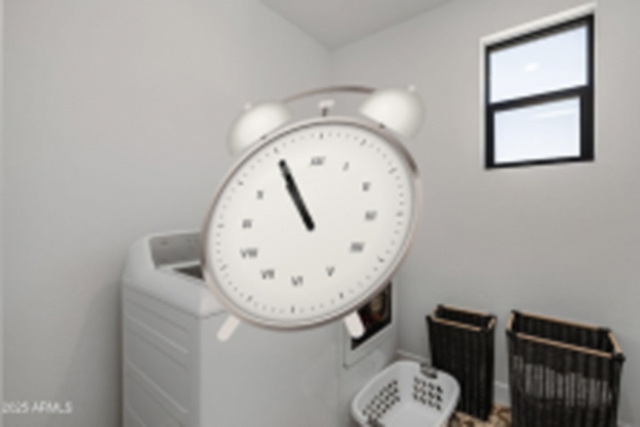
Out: 10h55
